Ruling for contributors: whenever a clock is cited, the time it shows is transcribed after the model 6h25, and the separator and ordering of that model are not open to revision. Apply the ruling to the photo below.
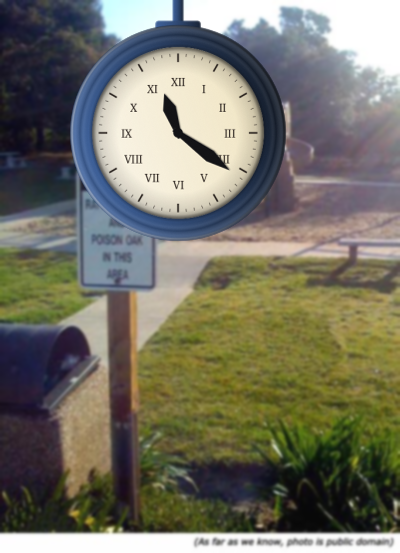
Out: 11h21
